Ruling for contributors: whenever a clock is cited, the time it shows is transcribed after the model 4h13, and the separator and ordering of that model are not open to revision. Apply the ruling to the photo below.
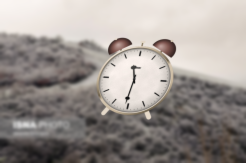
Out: 11h31
